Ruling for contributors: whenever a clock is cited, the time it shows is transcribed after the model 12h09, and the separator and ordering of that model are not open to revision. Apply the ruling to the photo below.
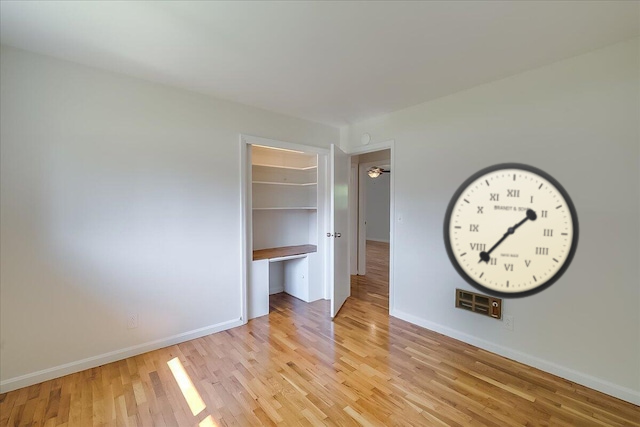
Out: 1h37
